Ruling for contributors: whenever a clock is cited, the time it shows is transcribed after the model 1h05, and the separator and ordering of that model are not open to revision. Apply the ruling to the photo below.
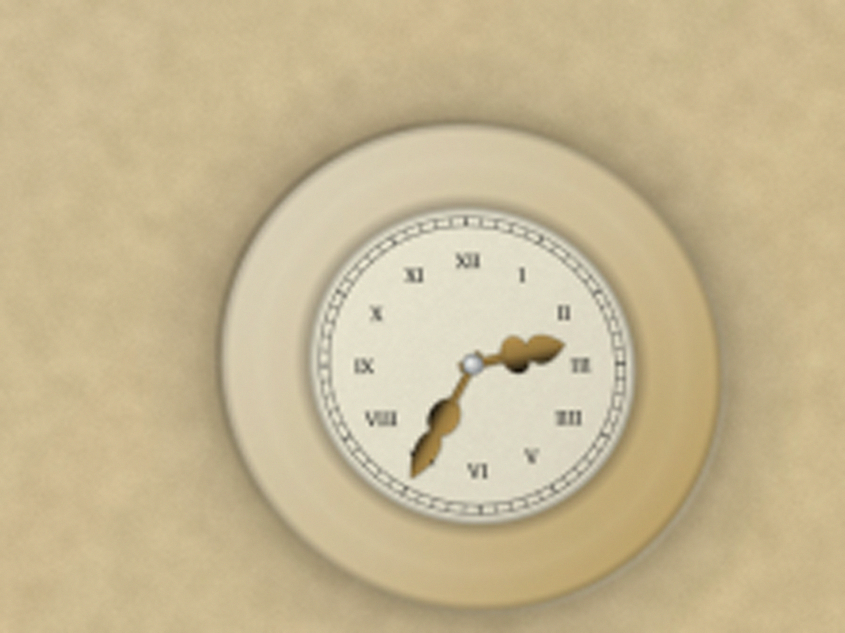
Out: 2h35
